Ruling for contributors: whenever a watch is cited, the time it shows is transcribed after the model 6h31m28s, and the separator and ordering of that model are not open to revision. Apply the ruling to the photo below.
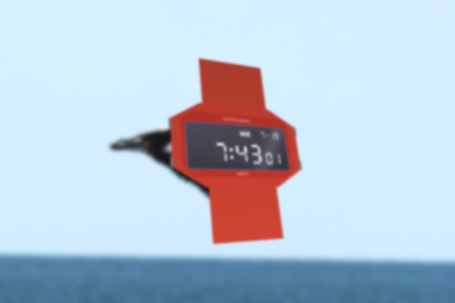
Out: 7h43m01s
